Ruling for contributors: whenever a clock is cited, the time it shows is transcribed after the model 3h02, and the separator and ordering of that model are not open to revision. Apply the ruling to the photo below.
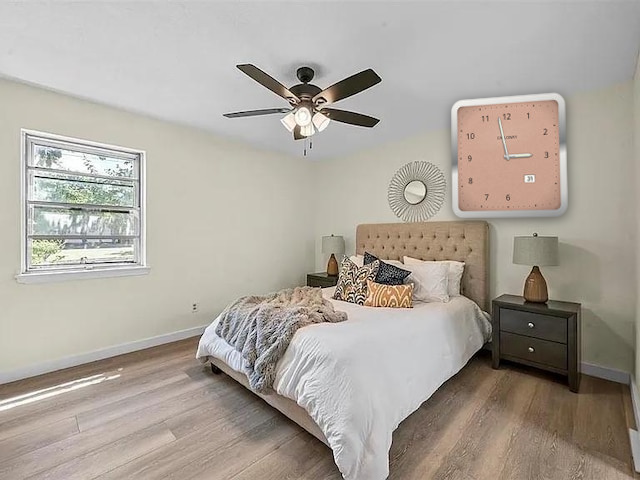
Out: 2h58
